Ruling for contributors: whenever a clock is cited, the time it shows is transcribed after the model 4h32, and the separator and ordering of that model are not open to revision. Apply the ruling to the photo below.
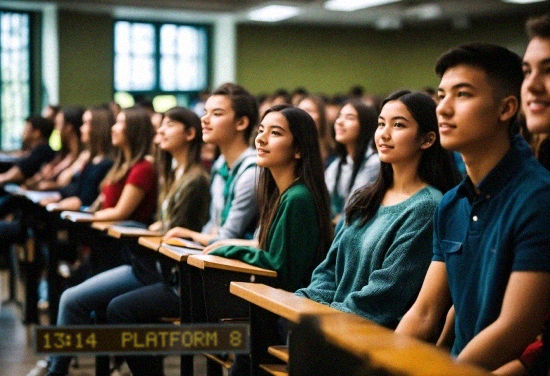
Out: 13h14
